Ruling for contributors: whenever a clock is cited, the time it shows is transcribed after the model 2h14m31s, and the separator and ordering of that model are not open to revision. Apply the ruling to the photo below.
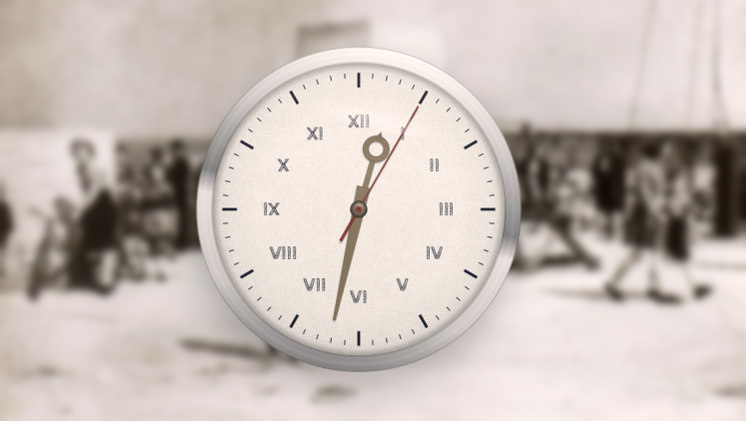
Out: 12h32m05s
